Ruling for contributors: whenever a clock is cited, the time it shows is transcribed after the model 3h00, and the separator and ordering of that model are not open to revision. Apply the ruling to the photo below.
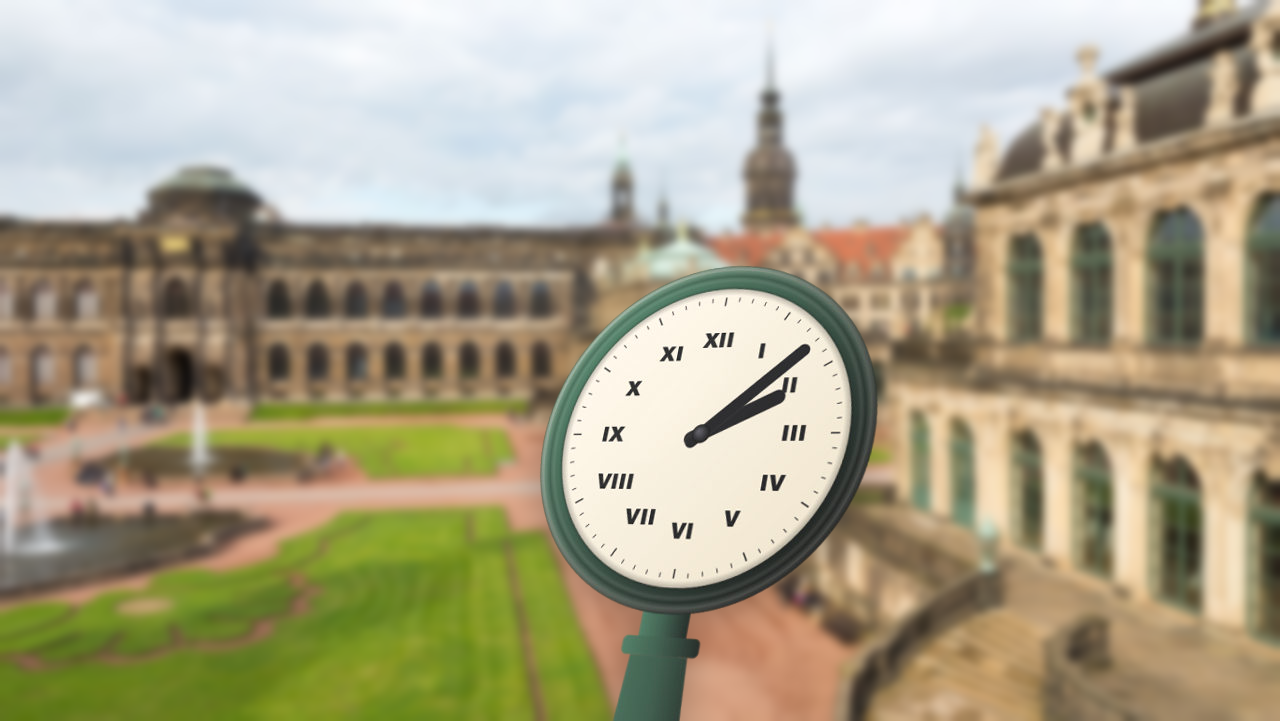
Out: 2h08
